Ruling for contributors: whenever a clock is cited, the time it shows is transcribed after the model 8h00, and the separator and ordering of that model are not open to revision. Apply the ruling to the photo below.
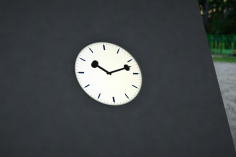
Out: 10h12
